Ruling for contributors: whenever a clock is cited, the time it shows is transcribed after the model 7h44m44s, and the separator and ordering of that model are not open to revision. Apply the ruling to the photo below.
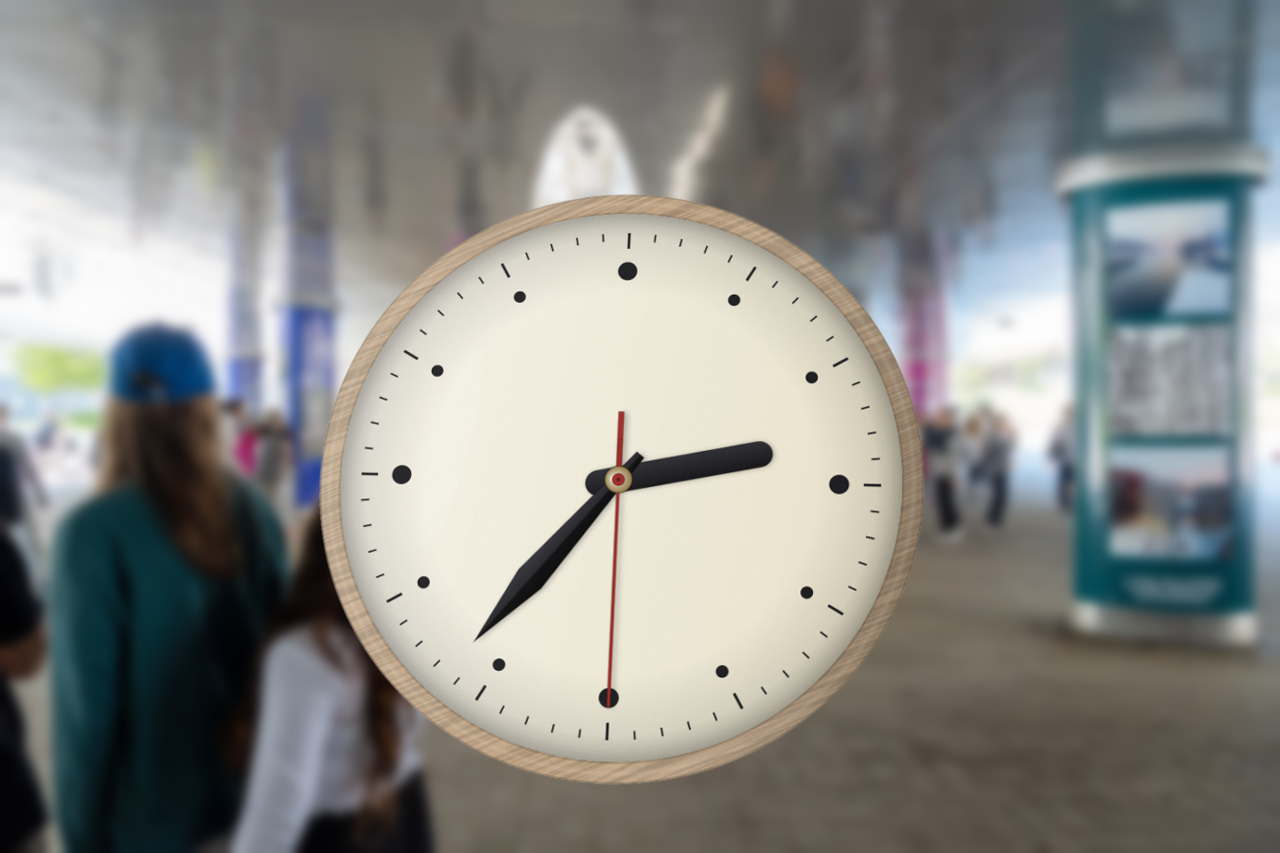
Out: 2h36m30s
